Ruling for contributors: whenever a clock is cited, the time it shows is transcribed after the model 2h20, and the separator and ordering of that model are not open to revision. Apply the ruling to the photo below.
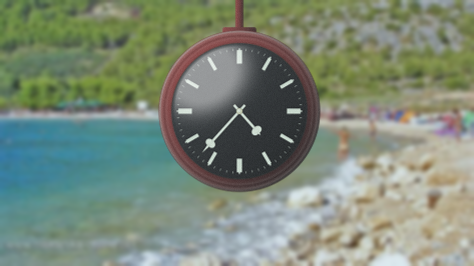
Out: 4h37
